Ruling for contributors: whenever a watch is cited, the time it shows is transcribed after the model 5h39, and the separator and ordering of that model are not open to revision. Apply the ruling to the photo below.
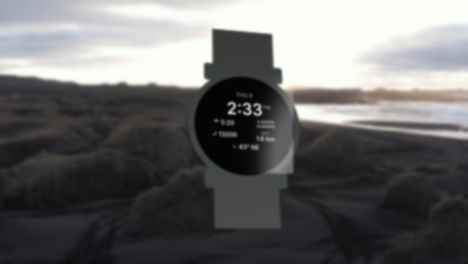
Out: 2h33
